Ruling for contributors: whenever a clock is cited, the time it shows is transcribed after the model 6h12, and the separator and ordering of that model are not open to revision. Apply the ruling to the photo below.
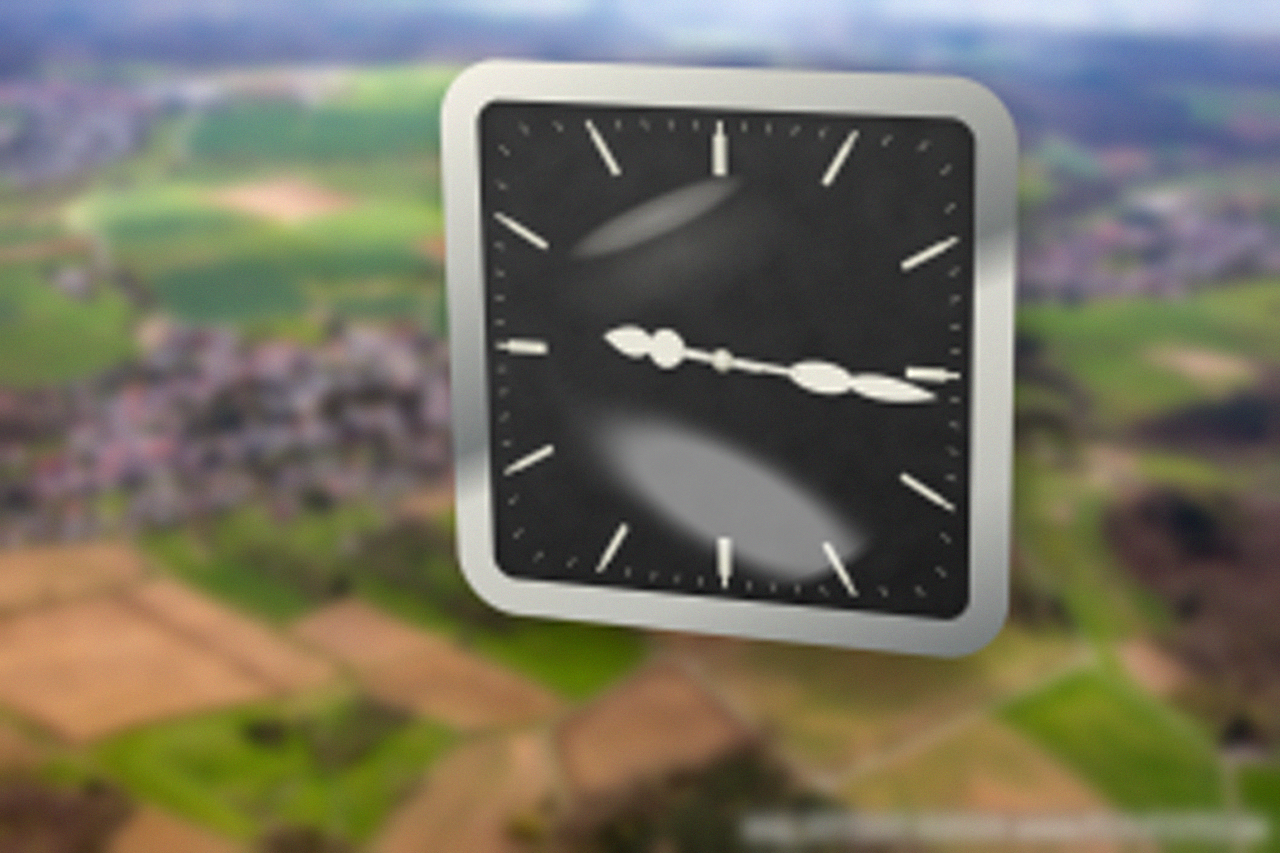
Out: 9h16
